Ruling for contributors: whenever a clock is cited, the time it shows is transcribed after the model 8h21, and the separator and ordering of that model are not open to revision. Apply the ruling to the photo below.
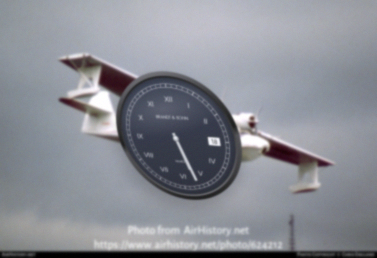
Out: 5h27
